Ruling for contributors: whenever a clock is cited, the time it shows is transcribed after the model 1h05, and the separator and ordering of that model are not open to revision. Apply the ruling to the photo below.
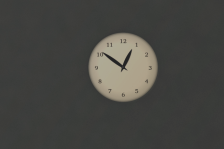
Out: 12h51
